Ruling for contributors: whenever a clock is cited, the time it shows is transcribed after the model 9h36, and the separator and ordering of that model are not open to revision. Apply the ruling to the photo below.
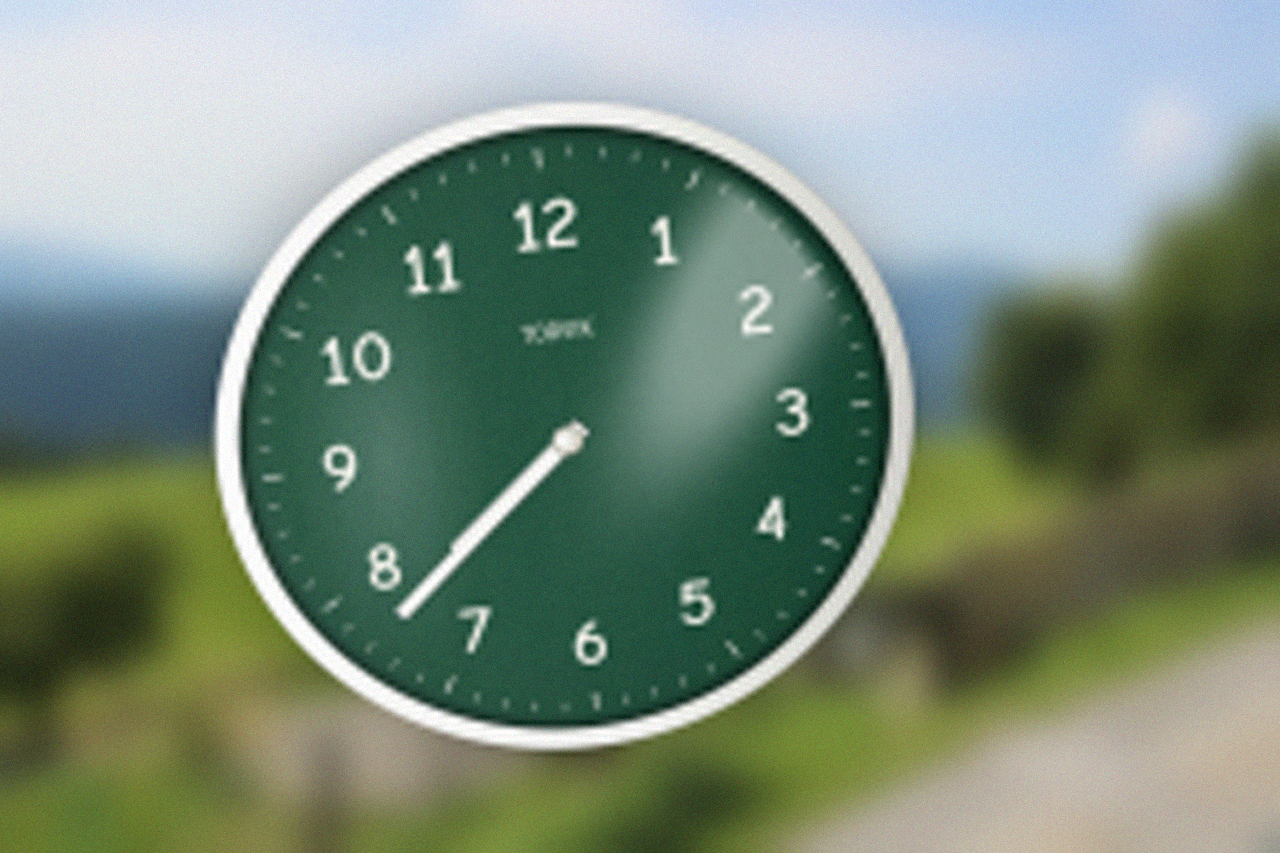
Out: 7h38
